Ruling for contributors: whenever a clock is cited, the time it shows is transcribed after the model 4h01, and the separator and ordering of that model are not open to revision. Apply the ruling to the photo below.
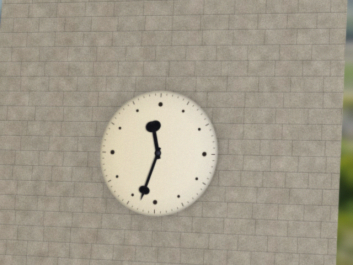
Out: 11h33
